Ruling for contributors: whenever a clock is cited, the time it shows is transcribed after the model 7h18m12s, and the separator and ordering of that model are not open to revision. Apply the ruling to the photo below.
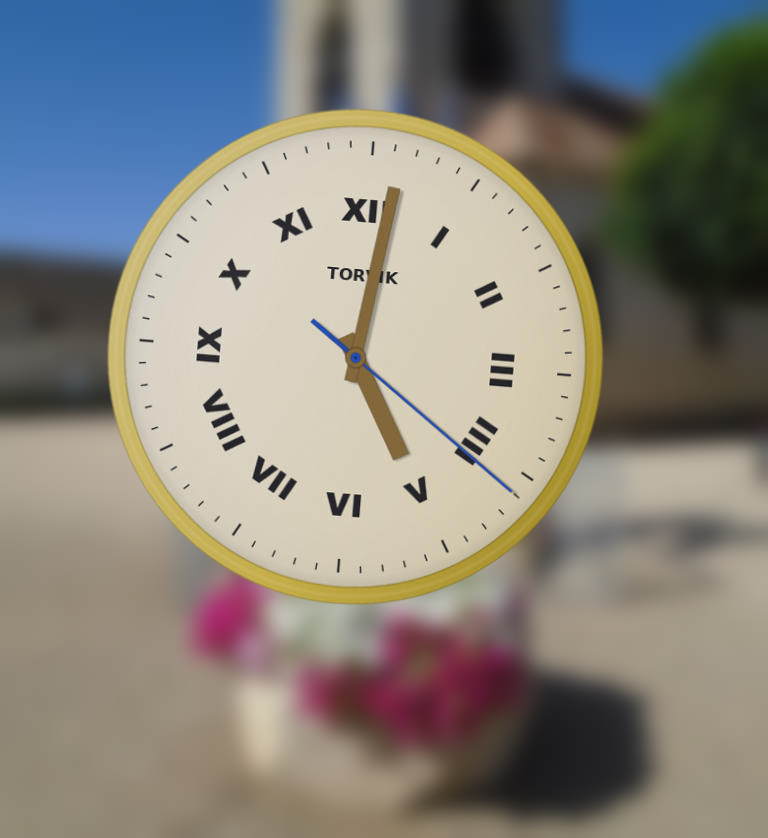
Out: 5h01m21s
